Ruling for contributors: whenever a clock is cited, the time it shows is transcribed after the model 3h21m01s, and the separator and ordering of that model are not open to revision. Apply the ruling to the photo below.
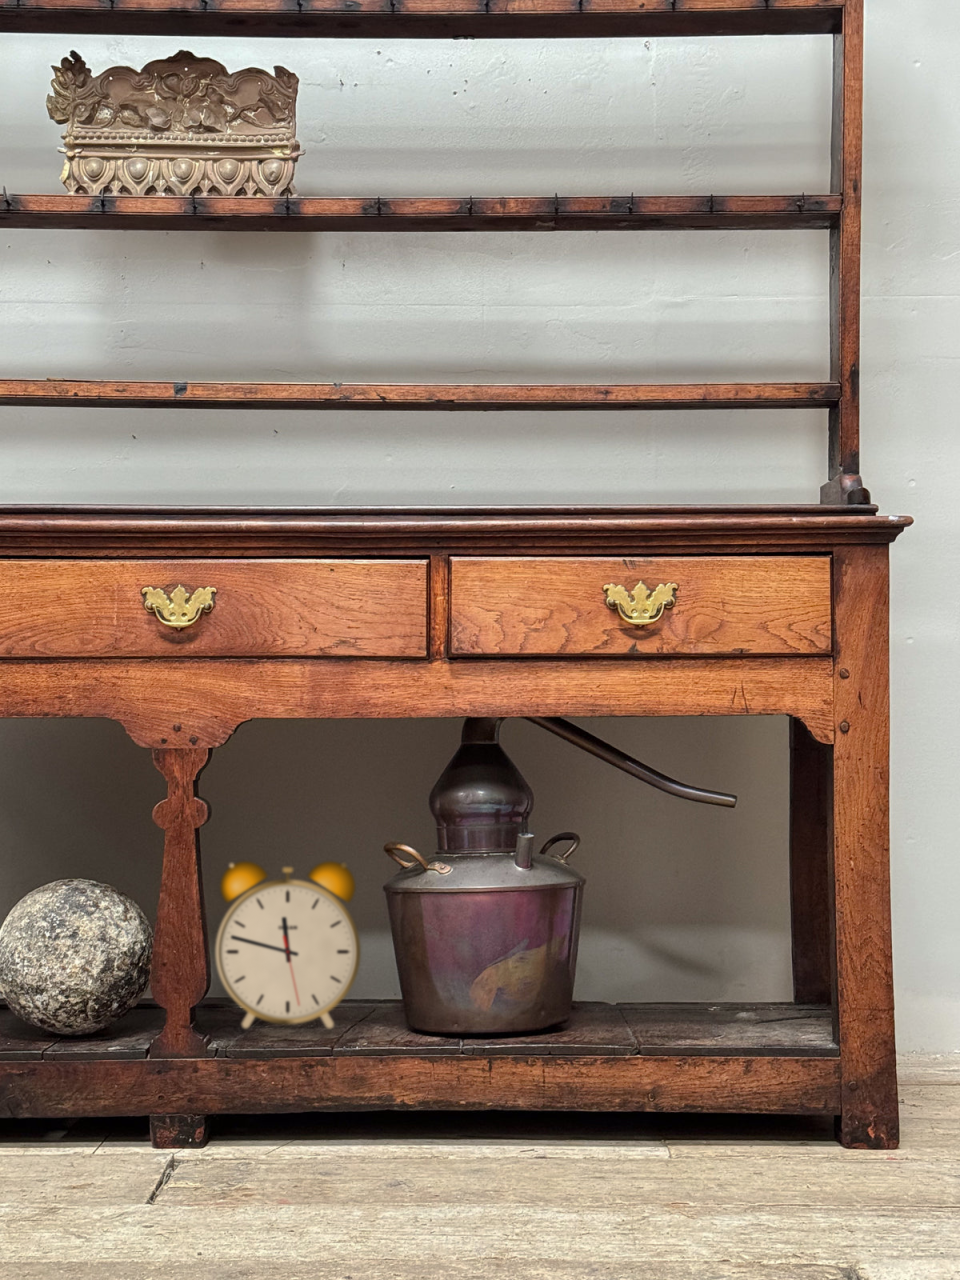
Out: 11h47m28s
